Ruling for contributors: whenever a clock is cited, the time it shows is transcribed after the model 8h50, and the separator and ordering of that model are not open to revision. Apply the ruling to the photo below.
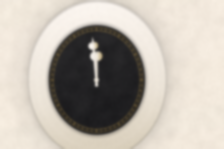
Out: 11h59
